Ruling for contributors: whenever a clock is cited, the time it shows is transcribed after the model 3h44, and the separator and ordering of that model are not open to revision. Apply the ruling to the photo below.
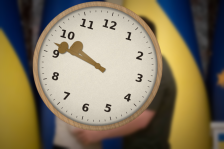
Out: 9h47
